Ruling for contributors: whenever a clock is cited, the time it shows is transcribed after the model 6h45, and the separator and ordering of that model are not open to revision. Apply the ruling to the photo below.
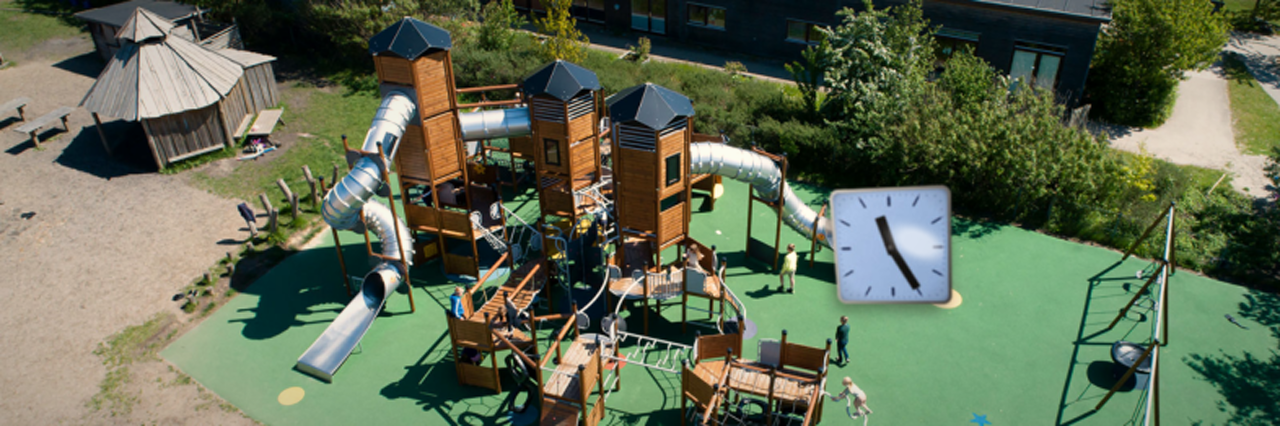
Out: 11h25
